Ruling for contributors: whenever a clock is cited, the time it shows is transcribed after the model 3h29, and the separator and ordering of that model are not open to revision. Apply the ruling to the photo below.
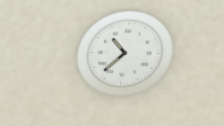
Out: 10h37
